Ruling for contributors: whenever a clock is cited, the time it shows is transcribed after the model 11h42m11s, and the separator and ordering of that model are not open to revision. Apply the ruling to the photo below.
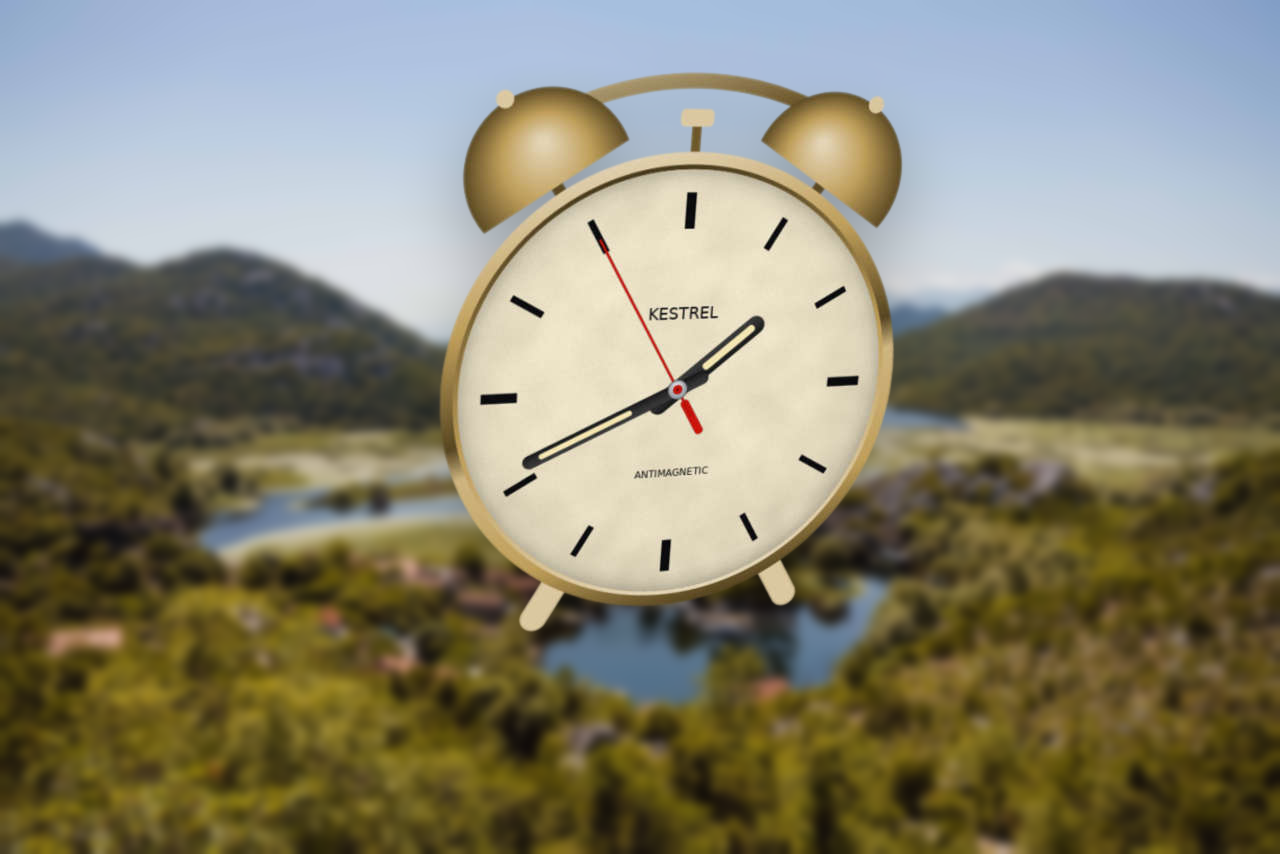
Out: 1h40m55s
